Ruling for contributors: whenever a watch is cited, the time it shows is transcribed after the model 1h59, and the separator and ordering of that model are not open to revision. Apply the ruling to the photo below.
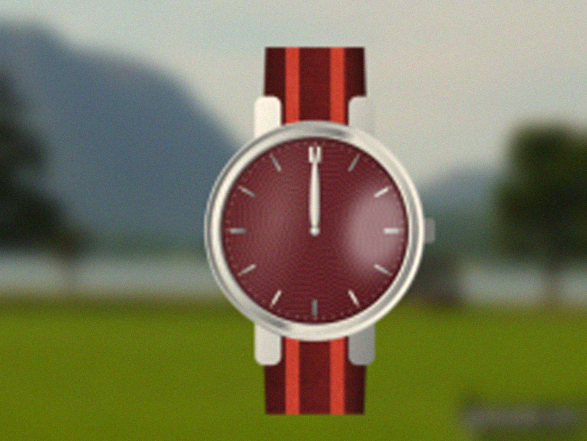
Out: 12h00
